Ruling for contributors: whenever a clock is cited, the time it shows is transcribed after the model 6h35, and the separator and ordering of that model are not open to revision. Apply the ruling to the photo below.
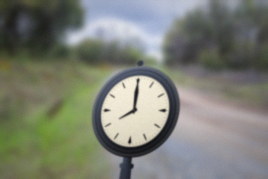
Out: 8h00
